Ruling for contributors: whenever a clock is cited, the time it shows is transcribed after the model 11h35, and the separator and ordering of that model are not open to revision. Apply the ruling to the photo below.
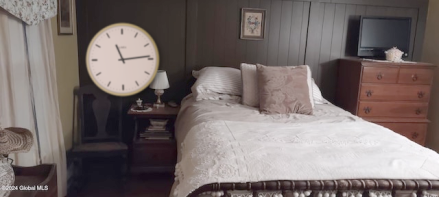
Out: 11h14
